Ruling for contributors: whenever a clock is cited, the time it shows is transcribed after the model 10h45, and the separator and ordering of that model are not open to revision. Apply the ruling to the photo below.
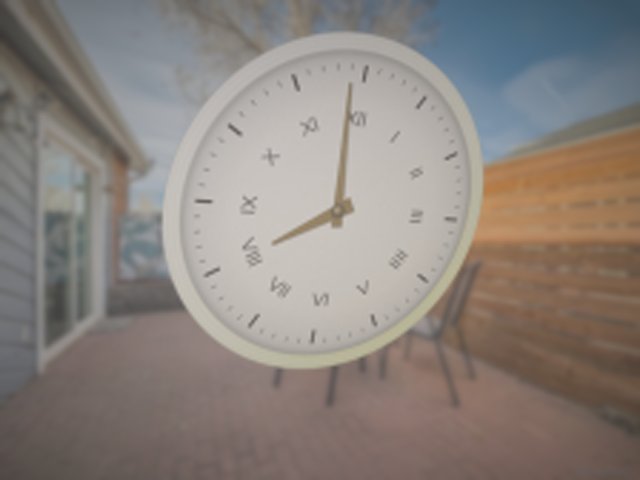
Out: 7h59
